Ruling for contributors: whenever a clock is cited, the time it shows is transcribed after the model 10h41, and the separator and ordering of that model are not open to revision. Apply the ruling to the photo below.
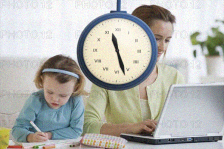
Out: 11h27
